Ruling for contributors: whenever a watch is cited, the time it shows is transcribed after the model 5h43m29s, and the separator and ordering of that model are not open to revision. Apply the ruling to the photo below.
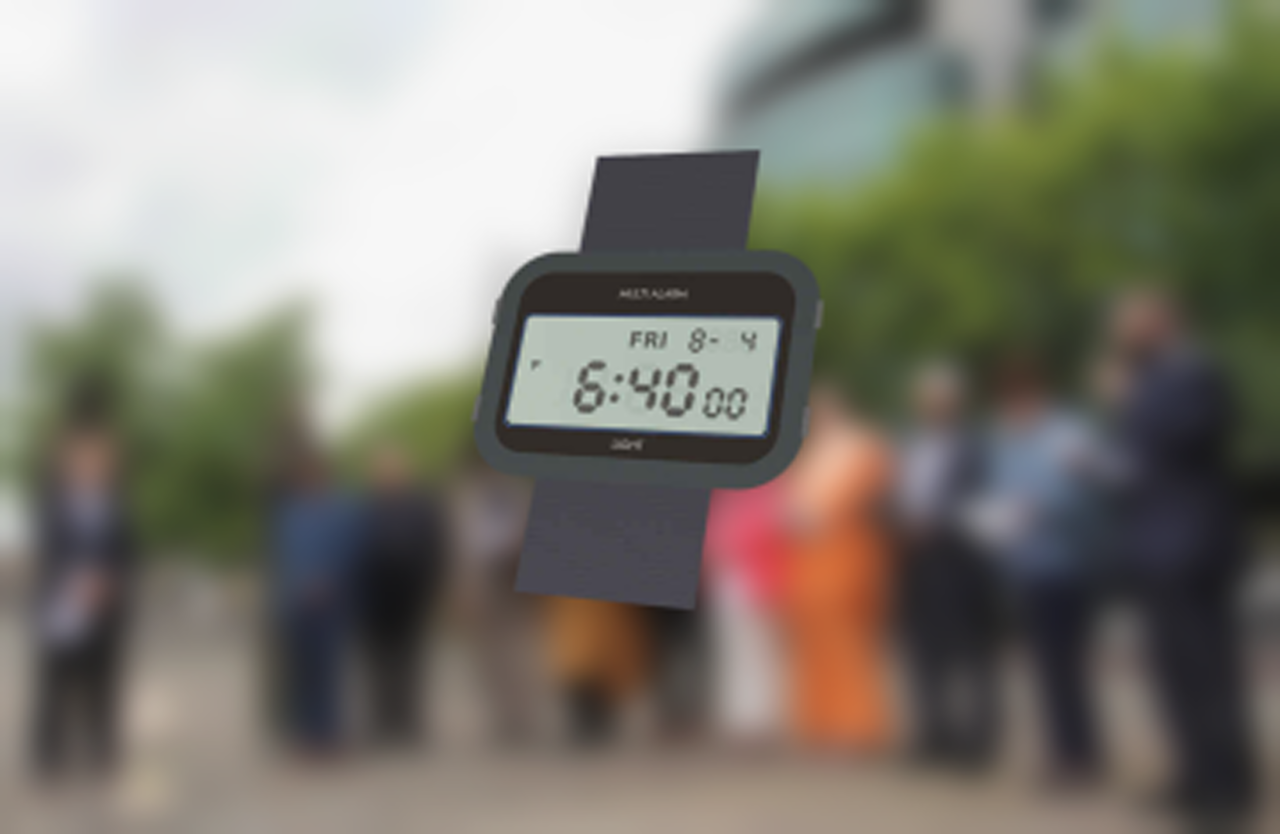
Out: 6h40m00s
